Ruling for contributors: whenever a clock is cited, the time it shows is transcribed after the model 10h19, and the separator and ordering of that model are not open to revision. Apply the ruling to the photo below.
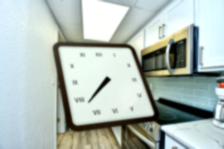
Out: 7h38
